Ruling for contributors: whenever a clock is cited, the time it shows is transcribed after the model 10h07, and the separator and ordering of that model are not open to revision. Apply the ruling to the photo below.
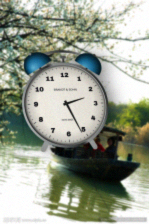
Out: 2h26
